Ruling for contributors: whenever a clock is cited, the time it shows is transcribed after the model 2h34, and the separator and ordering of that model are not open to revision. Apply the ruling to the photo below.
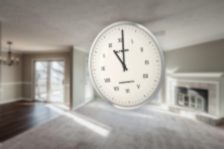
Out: 11h01
